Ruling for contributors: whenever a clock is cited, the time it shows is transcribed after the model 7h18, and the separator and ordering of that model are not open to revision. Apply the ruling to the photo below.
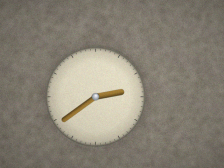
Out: 2h39
